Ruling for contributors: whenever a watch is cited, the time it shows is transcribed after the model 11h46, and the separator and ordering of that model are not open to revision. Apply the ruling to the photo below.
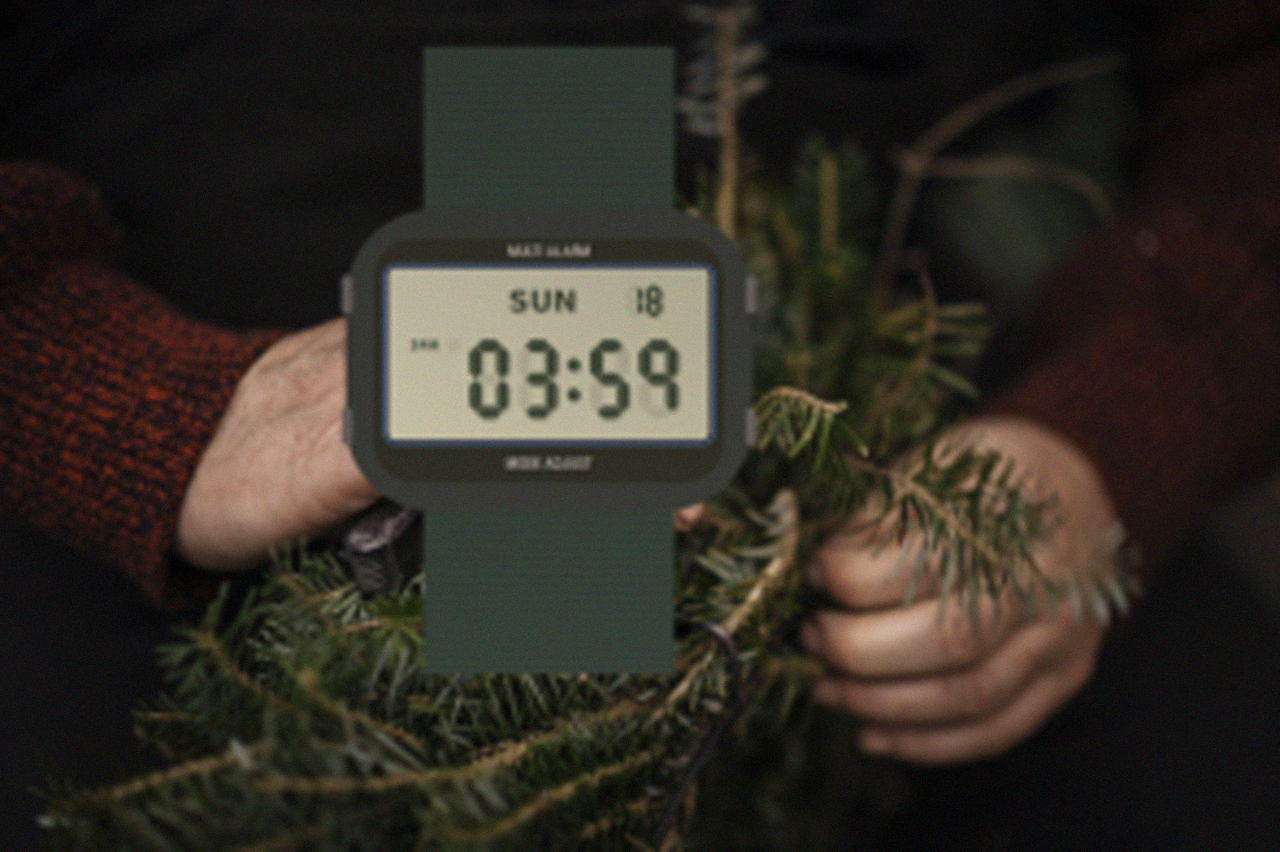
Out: 3h59
